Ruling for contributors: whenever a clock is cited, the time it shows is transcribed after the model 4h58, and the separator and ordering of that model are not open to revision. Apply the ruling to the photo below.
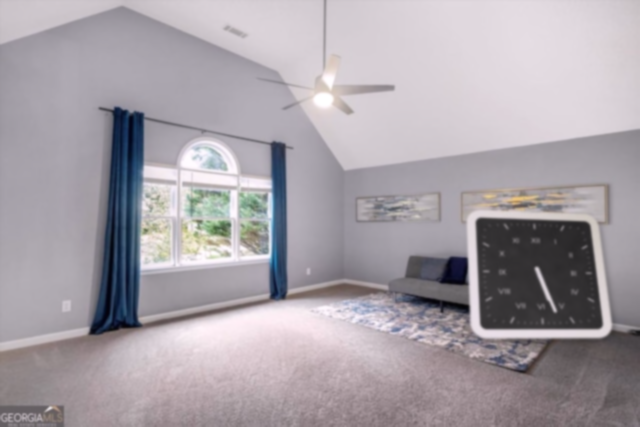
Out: 5h27
